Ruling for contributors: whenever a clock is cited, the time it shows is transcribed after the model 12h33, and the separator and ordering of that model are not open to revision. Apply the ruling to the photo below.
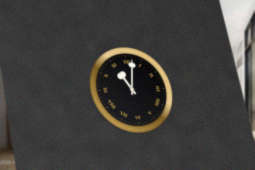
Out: 11h02
